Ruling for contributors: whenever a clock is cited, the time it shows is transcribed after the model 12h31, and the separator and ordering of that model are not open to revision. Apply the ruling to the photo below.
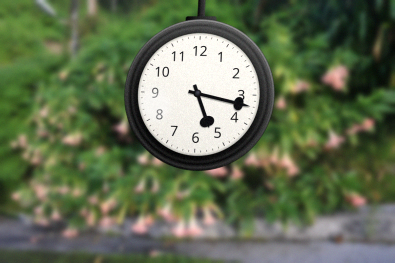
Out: 5h17
